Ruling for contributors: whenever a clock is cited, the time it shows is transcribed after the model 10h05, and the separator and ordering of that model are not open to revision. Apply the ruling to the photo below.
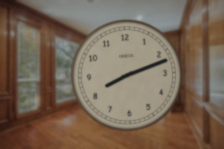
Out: 8h12
